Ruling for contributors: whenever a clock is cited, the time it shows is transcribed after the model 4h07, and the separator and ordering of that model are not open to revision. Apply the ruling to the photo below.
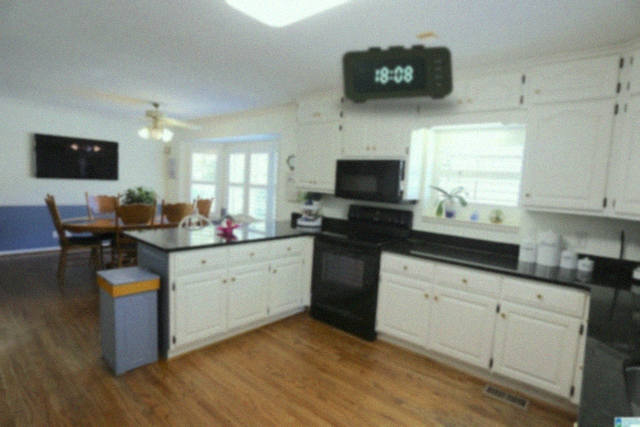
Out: 18h08
